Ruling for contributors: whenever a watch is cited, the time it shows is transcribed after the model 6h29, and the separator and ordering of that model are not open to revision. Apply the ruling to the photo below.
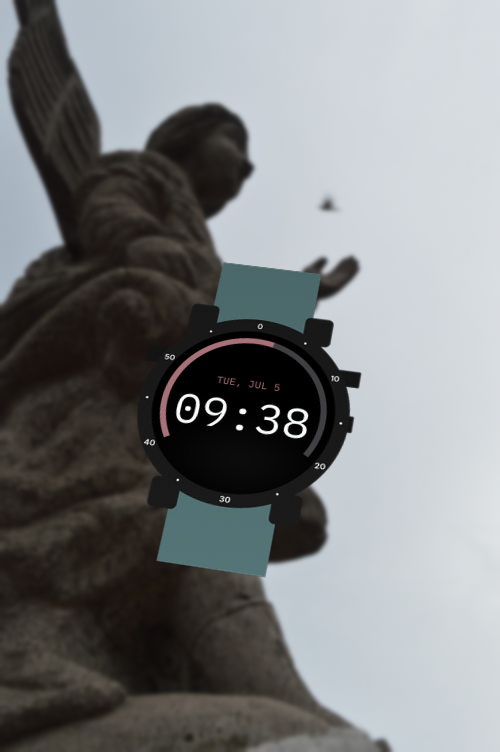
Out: 9h38
